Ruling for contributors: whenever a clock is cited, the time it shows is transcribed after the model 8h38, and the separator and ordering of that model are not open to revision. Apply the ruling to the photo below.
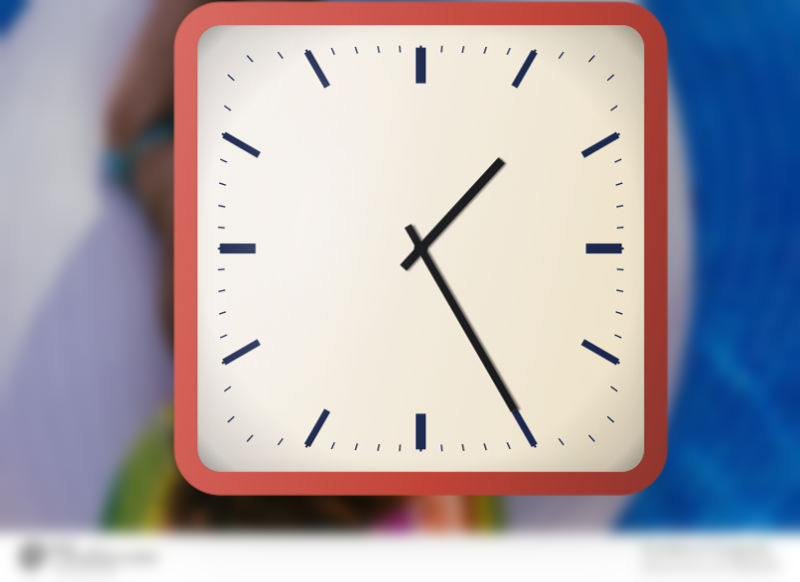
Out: 1h25
